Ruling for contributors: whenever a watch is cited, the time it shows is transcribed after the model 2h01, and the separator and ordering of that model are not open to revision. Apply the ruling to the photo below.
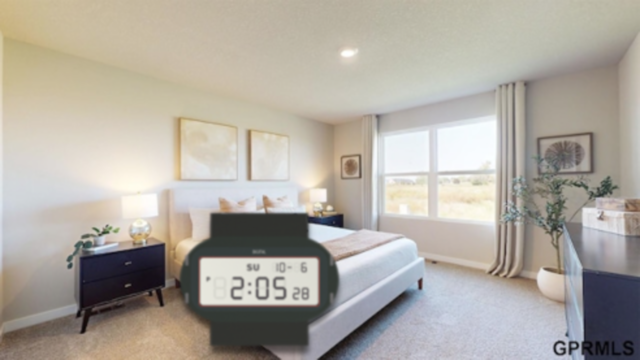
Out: 2h05
